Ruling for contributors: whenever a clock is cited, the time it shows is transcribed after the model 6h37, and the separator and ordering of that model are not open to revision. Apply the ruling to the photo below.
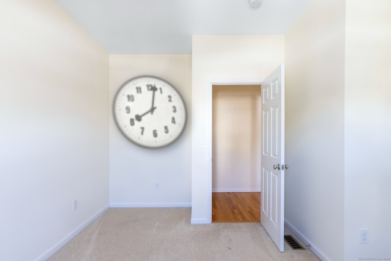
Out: 8h02
